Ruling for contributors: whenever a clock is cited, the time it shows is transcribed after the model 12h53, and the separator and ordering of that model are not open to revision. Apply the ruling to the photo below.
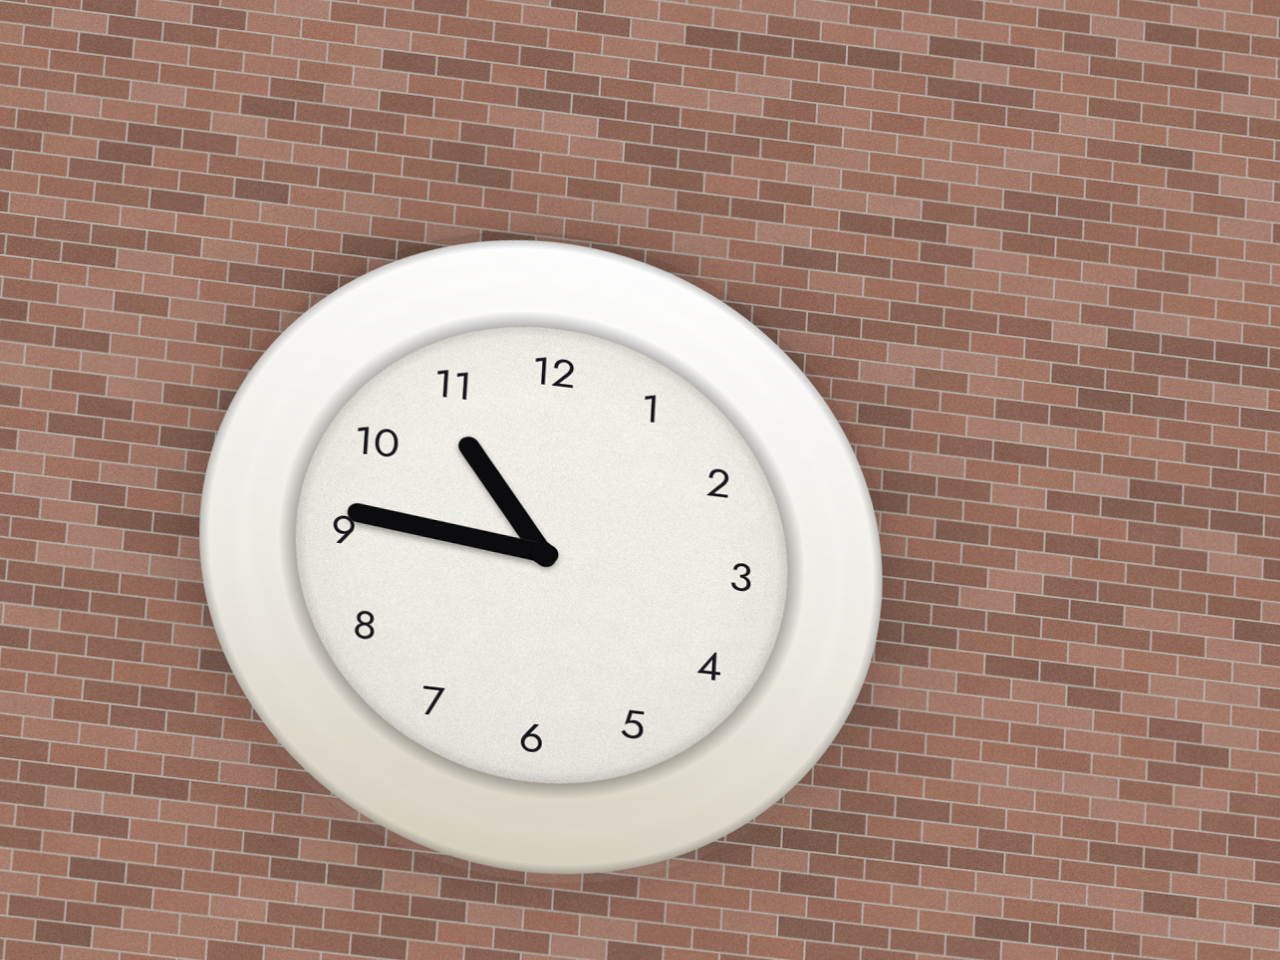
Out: 10h46
